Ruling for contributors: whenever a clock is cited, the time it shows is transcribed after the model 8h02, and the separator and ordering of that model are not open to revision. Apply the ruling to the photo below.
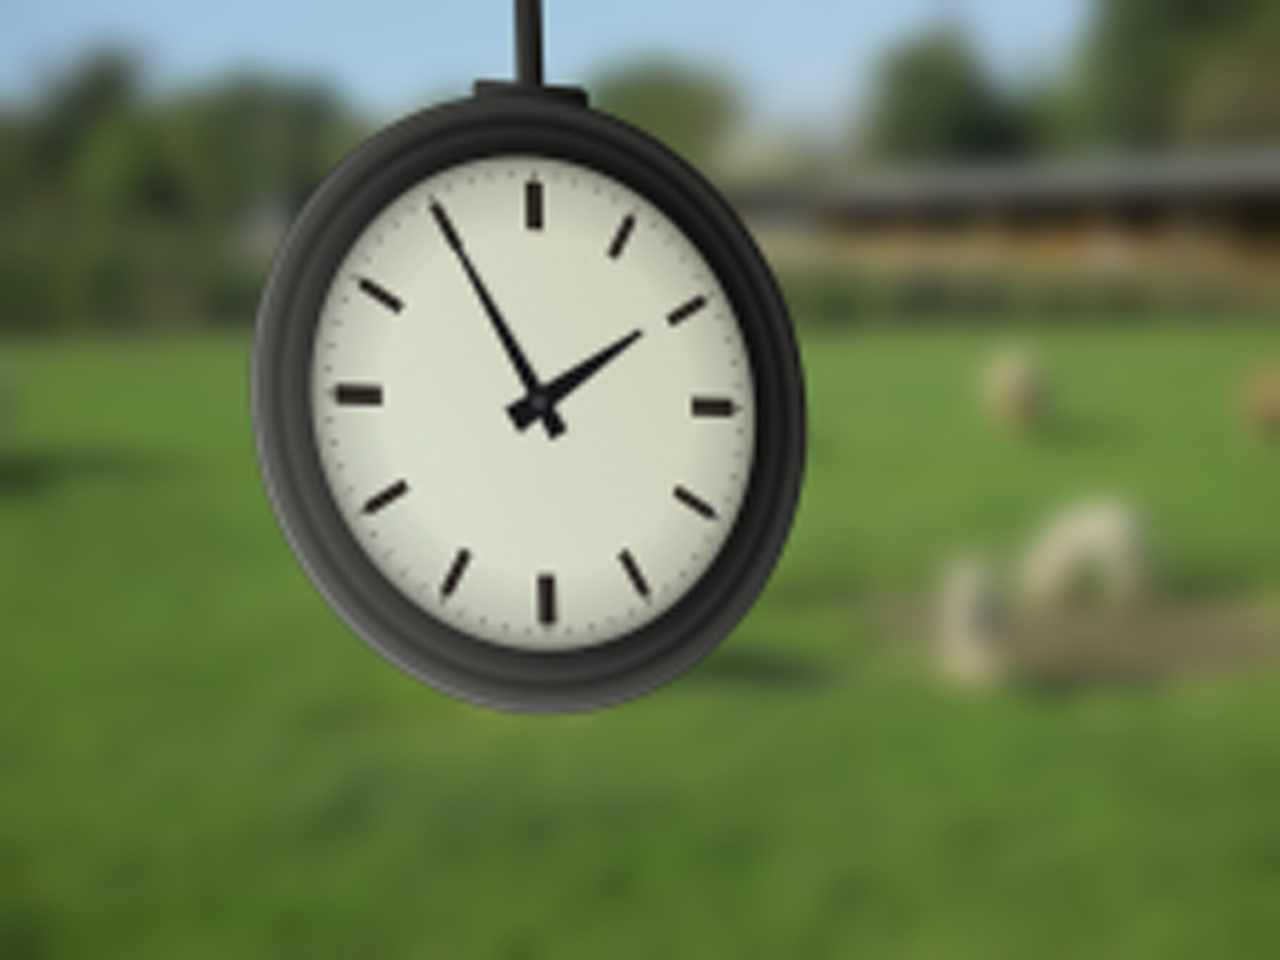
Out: 1h55
